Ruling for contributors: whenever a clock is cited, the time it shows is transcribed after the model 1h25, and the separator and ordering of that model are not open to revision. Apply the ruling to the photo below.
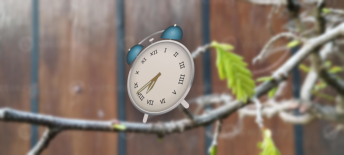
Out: 7h42
